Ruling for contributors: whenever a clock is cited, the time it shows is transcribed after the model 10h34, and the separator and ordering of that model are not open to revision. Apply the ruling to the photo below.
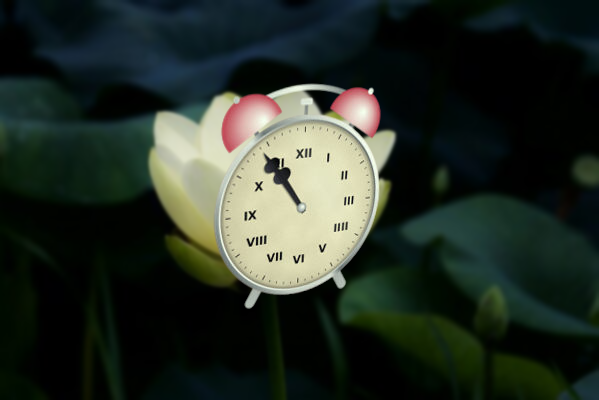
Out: 10h54
